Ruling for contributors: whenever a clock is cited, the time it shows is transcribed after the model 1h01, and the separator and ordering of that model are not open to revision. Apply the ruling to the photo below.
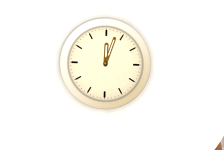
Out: 12h03
